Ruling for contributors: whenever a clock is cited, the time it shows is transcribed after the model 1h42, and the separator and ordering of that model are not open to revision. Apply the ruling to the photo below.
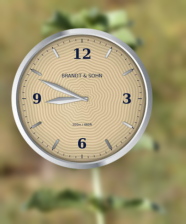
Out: 8h49
